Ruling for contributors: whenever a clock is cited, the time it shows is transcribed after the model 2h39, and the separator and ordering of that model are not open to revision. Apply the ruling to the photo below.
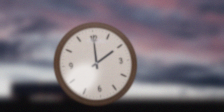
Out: 2h00
